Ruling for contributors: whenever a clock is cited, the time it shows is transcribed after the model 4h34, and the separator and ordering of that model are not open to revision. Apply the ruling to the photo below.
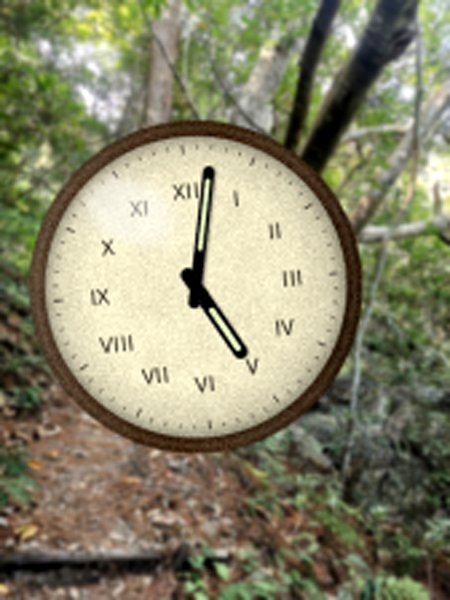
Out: 5h02
